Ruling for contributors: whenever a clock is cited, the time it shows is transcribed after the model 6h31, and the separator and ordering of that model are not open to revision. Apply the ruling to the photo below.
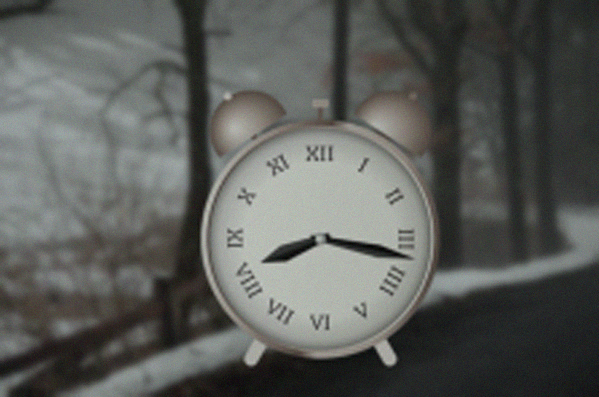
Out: 8h17
